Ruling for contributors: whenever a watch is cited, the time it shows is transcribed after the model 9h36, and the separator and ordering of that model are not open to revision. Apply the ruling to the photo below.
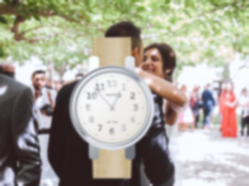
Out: 12h53
